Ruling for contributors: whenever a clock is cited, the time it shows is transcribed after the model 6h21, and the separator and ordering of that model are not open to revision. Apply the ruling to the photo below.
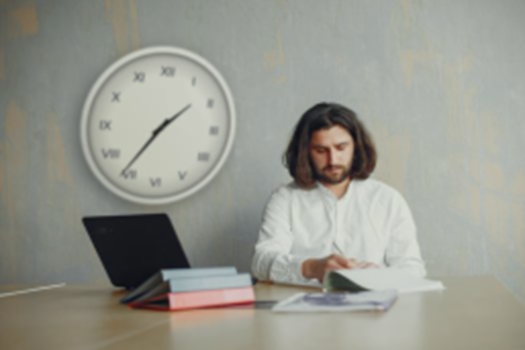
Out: 1h36
